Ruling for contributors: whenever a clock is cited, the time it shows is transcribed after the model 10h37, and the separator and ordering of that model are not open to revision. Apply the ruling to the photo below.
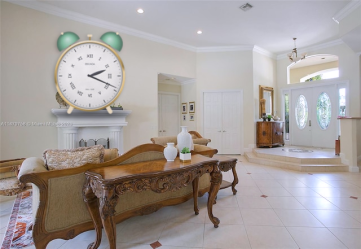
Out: 2h19
